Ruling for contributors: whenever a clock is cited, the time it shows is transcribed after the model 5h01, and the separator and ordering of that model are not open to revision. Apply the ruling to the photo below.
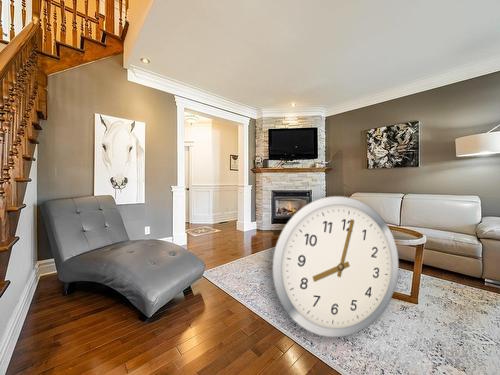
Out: 8h01
